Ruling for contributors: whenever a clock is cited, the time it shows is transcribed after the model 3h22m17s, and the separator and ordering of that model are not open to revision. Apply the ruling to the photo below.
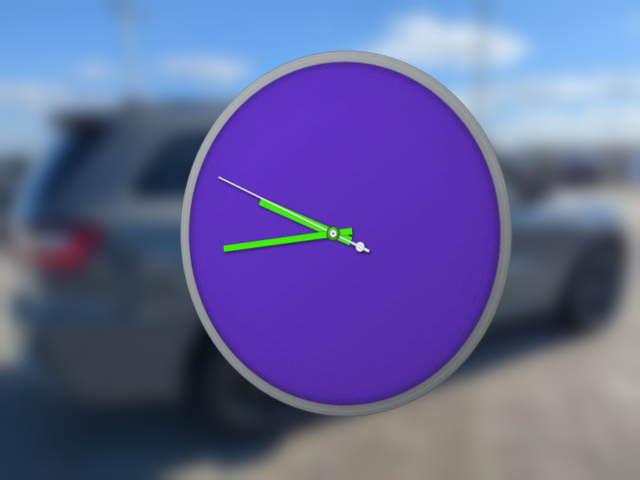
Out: 9h43m49s
